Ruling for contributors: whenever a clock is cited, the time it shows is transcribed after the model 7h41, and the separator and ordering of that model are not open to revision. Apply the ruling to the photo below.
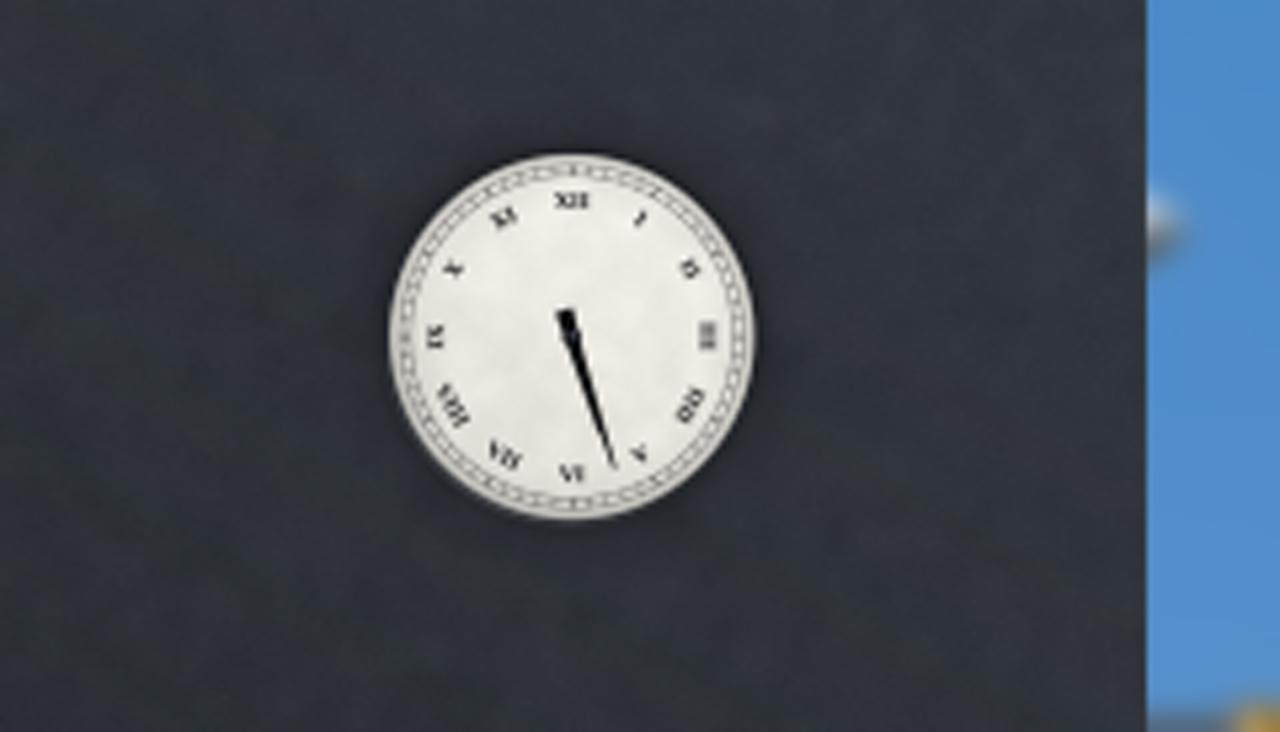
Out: 5h27
